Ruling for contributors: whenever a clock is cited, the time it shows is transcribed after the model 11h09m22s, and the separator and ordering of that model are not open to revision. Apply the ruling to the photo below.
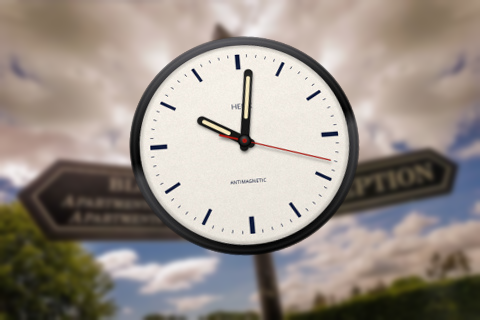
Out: 10h01m18s
